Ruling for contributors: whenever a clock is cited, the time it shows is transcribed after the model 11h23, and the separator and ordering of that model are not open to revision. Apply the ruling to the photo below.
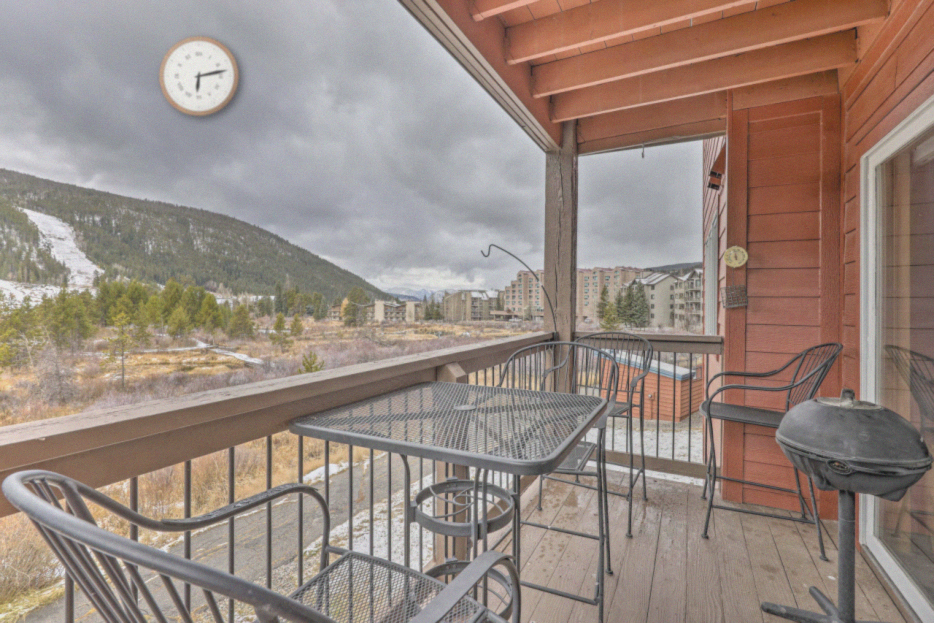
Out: 6h13
